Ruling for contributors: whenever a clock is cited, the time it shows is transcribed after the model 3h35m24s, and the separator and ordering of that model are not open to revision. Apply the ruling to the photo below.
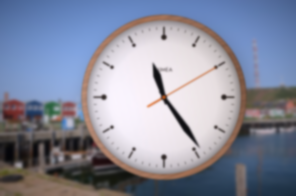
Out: 11h24m10s
